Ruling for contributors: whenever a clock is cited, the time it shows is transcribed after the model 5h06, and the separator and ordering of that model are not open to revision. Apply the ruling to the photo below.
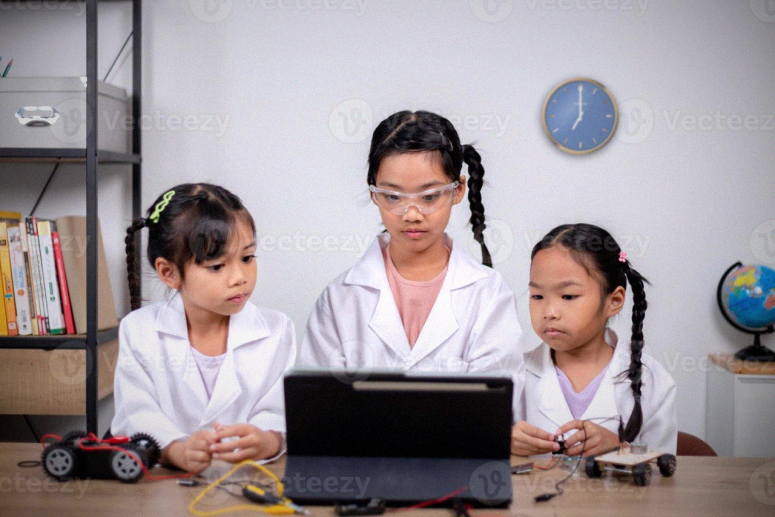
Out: 7h00
